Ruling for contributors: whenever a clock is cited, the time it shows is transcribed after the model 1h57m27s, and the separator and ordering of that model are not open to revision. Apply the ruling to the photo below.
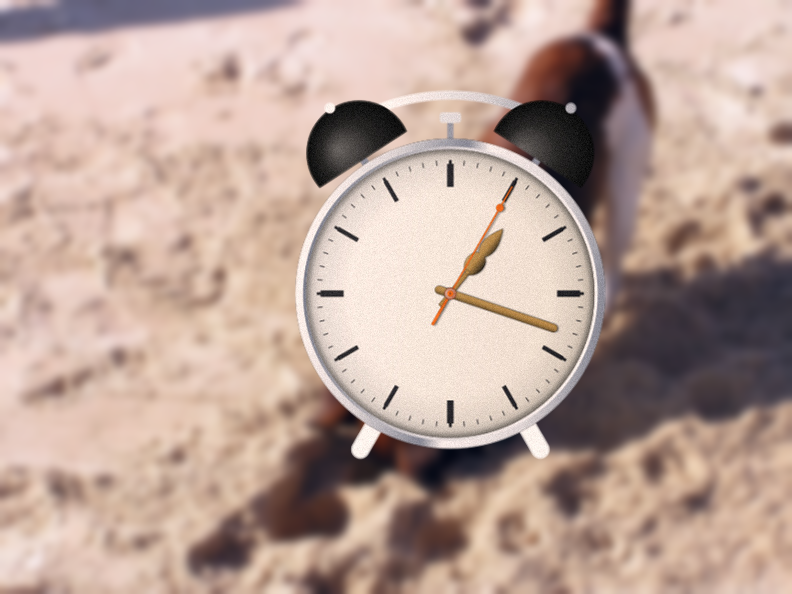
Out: 1h18m05s
